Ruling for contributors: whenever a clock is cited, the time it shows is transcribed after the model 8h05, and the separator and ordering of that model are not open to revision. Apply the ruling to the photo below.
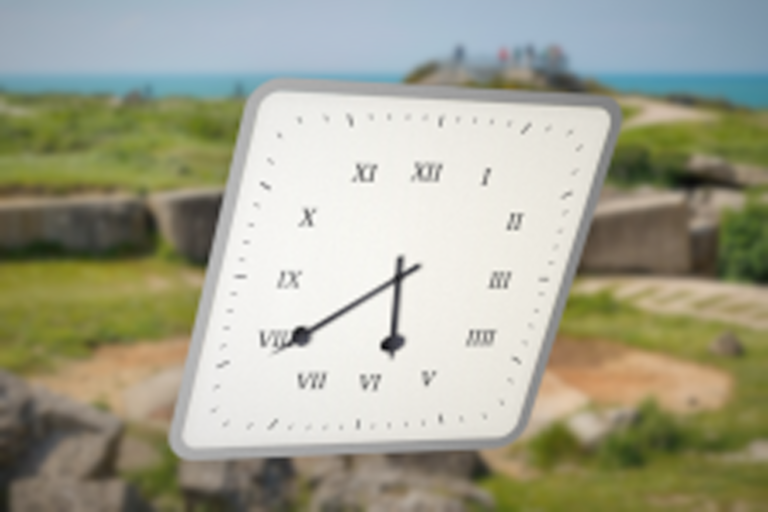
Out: 5h39
